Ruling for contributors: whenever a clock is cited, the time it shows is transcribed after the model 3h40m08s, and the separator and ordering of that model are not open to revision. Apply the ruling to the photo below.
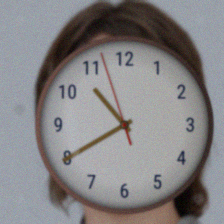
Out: 10h39m57s
